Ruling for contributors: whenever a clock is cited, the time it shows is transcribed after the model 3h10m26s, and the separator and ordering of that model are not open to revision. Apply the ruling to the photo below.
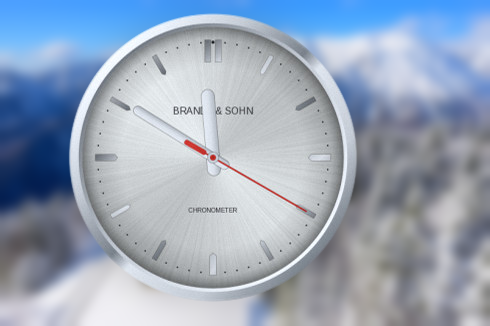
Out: 11h50m20s
